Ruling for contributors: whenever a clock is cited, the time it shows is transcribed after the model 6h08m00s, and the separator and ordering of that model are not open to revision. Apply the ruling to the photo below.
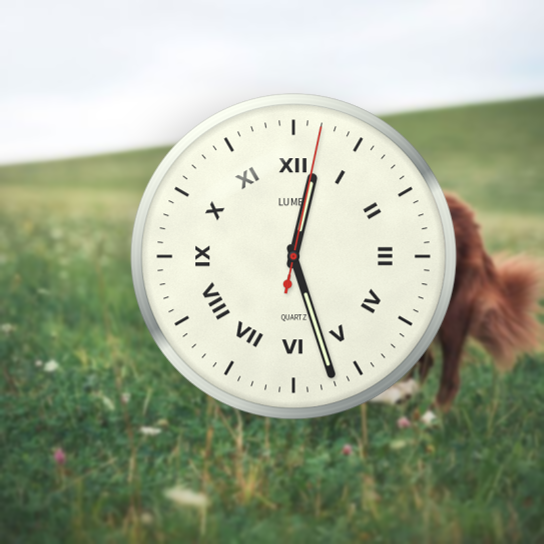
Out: 12h27m02s
